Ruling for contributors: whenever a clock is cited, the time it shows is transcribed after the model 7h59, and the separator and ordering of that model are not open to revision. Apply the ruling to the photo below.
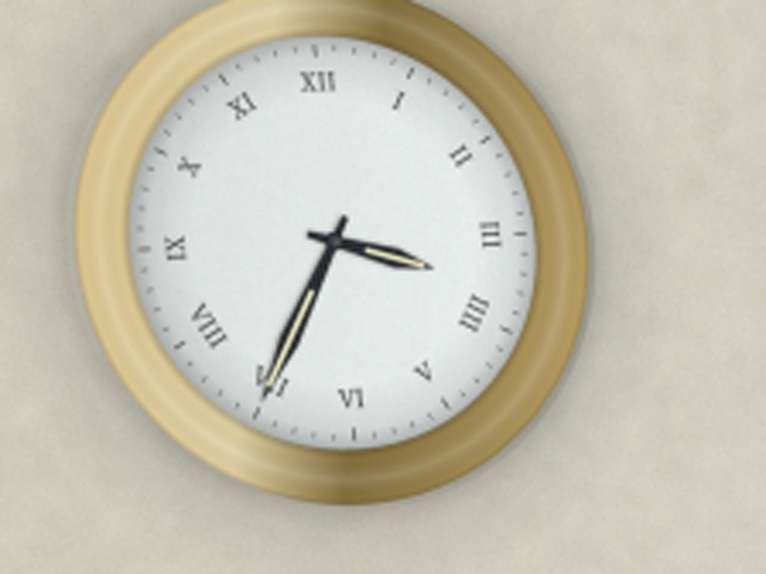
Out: 3h35
